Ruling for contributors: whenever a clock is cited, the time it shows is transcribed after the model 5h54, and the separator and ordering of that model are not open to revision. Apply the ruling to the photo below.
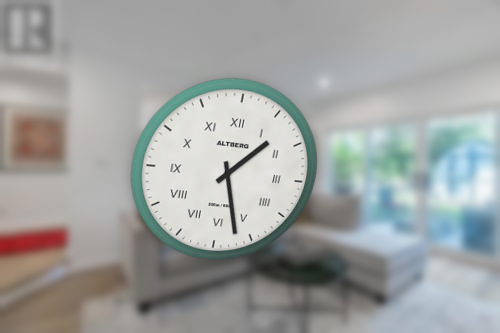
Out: 1h27
